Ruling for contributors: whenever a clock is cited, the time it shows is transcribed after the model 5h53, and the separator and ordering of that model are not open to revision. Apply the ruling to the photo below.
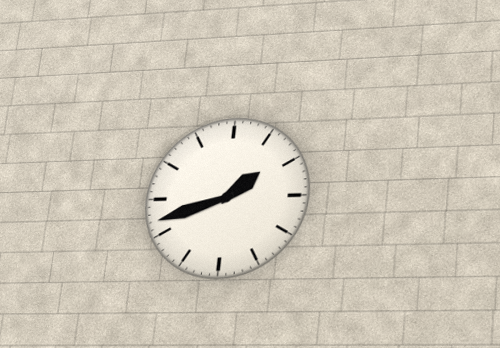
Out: 1h42
